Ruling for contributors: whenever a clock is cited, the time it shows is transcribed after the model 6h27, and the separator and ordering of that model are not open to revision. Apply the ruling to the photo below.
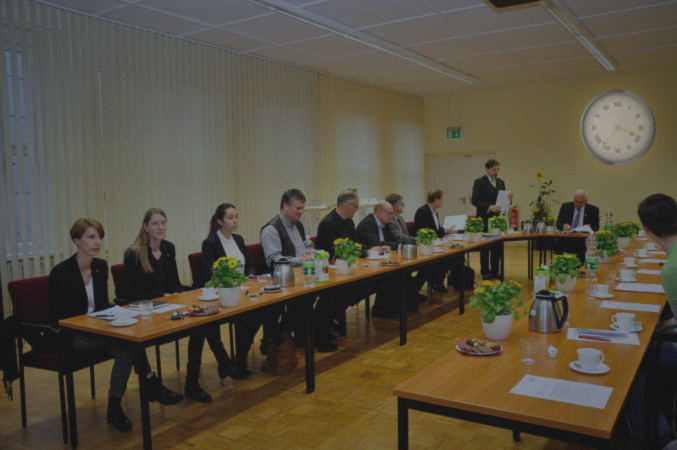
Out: 3h36
